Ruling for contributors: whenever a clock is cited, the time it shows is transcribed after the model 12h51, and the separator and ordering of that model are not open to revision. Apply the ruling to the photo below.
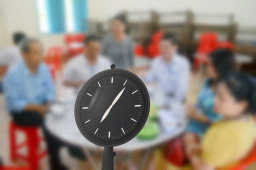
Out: 7h06
